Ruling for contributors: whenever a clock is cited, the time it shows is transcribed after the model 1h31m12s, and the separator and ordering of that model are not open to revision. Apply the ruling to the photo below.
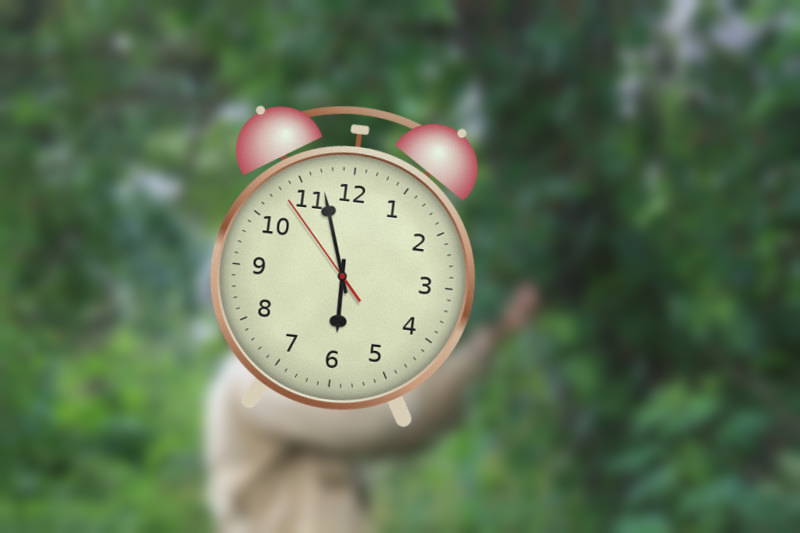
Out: 5h56m53s
